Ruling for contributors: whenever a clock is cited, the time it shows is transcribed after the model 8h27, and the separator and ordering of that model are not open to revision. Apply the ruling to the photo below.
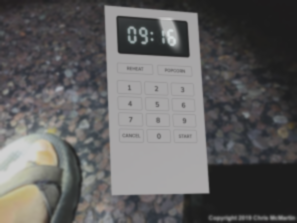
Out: 9h16
